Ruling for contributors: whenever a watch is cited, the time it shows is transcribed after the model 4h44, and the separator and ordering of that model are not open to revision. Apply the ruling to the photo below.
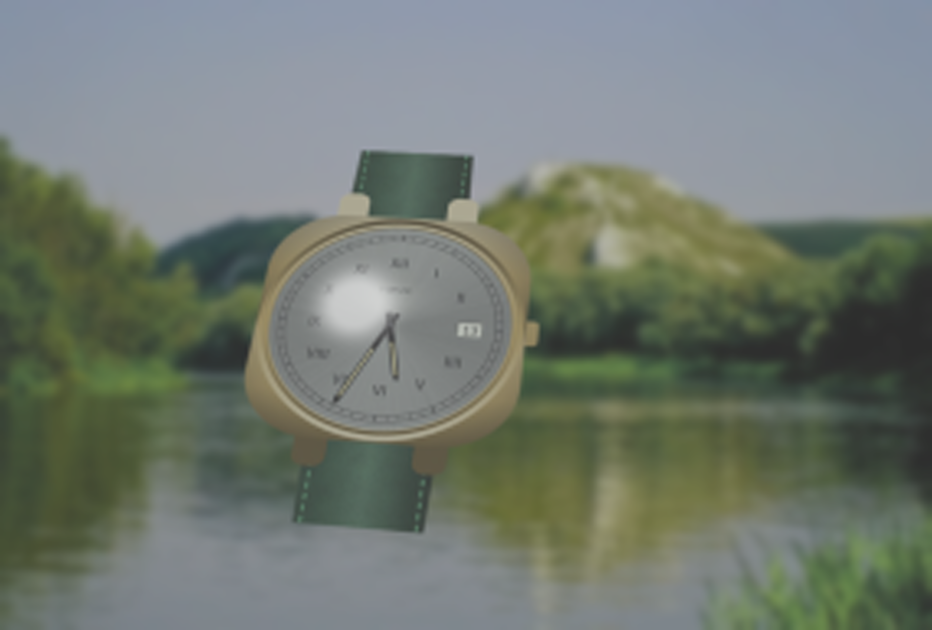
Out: 5h34
